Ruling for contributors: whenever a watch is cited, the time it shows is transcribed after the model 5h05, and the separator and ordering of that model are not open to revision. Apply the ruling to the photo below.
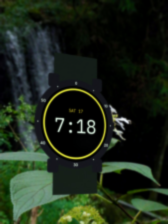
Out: 7h18
